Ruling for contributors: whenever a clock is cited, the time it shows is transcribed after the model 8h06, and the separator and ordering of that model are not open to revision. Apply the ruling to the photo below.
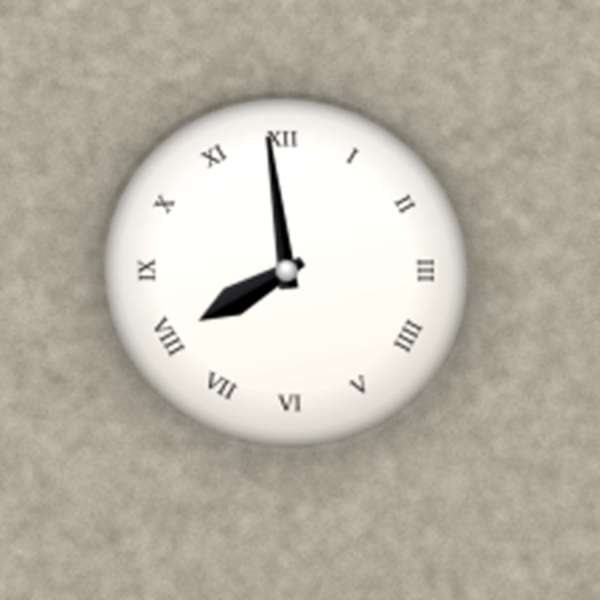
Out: 7h59
